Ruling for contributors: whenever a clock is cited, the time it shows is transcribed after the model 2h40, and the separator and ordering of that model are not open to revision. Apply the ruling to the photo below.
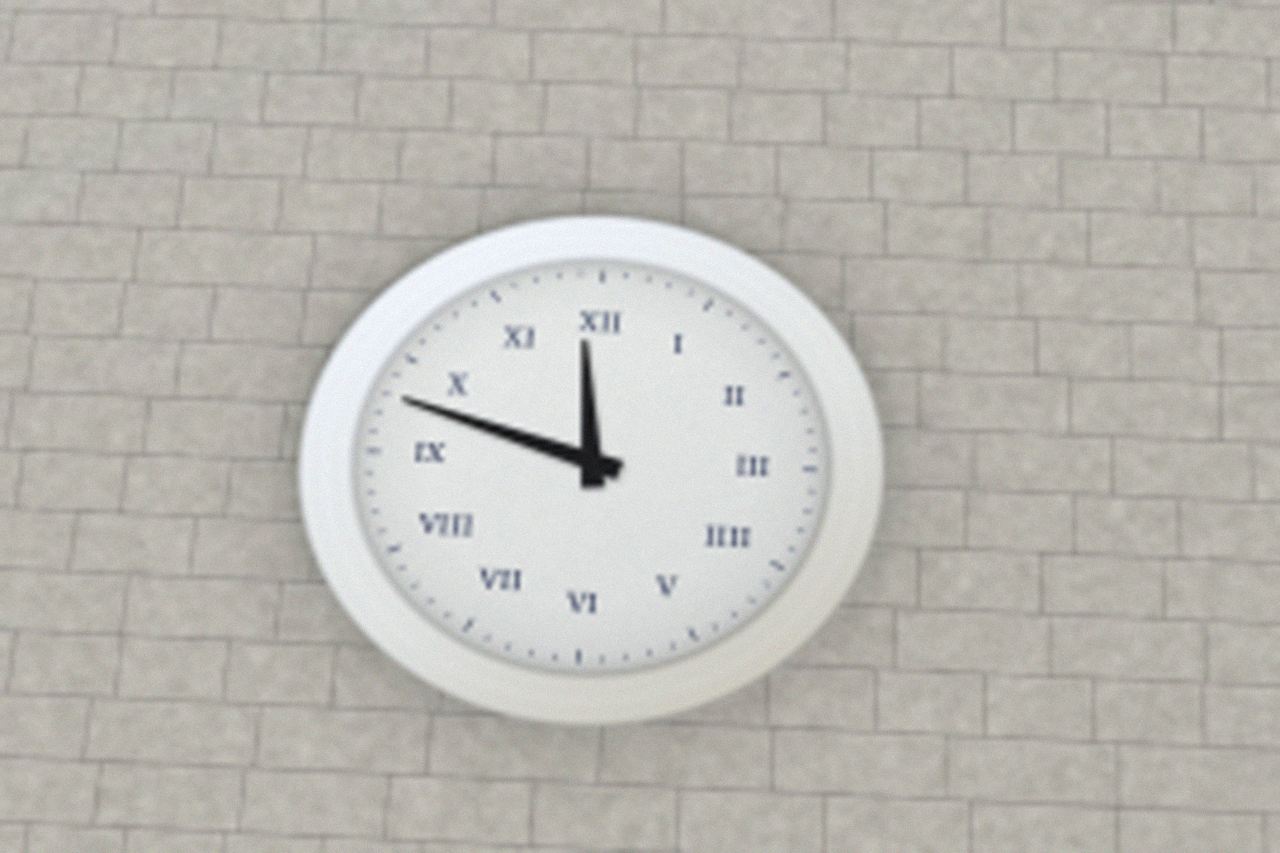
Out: 11h48
